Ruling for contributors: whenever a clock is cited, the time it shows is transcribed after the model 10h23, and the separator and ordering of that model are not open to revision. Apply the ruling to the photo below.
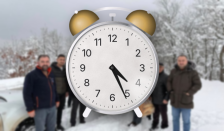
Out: 4h26
